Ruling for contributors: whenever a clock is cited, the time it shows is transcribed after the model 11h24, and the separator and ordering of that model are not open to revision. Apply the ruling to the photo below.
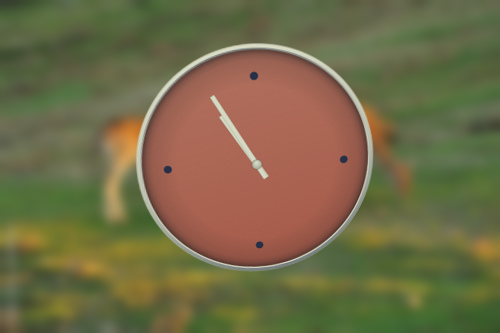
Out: 10h55
